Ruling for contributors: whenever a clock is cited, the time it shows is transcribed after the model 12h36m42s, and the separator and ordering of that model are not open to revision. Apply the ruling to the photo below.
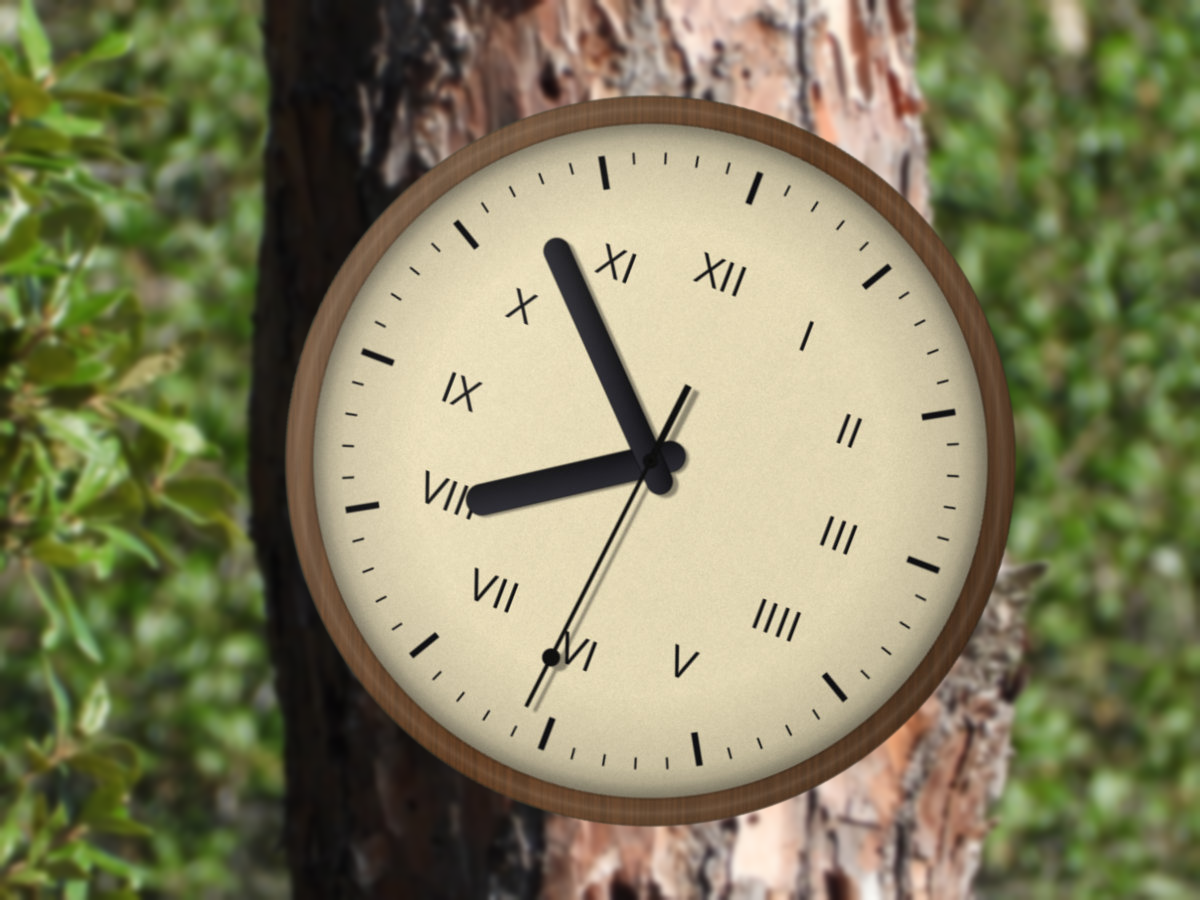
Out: 7h52m31s
